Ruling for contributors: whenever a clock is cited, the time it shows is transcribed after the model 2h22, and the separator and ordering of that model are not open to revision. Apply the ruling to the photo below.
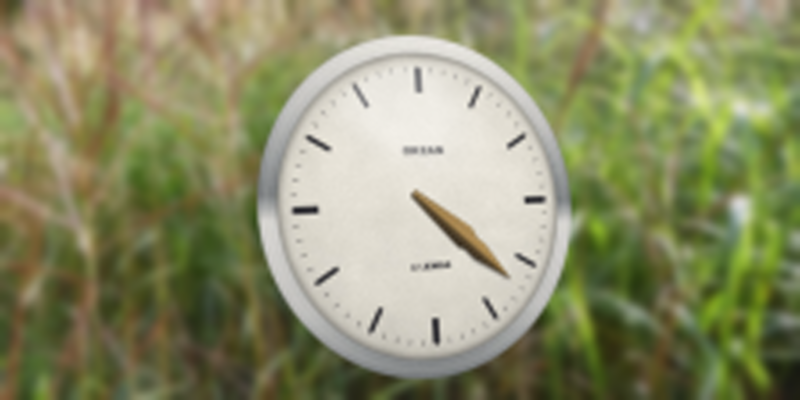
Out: 4h22
